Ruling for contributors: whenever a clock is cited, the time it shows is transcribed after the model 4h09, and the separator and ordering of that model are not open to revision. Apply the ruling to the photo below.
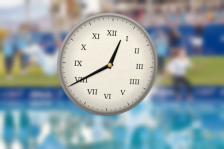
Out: 12h40
